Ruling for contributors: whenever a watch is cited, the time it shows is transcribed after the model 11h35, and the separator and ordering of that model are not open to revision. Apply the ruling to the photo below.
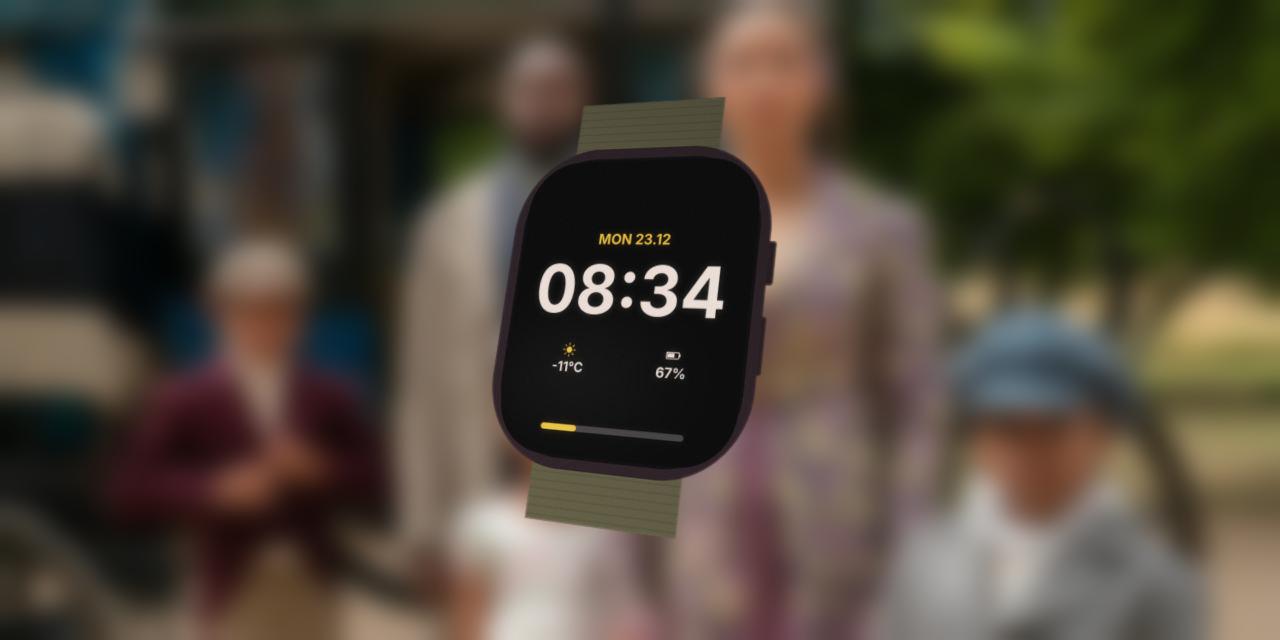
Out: 8h34
